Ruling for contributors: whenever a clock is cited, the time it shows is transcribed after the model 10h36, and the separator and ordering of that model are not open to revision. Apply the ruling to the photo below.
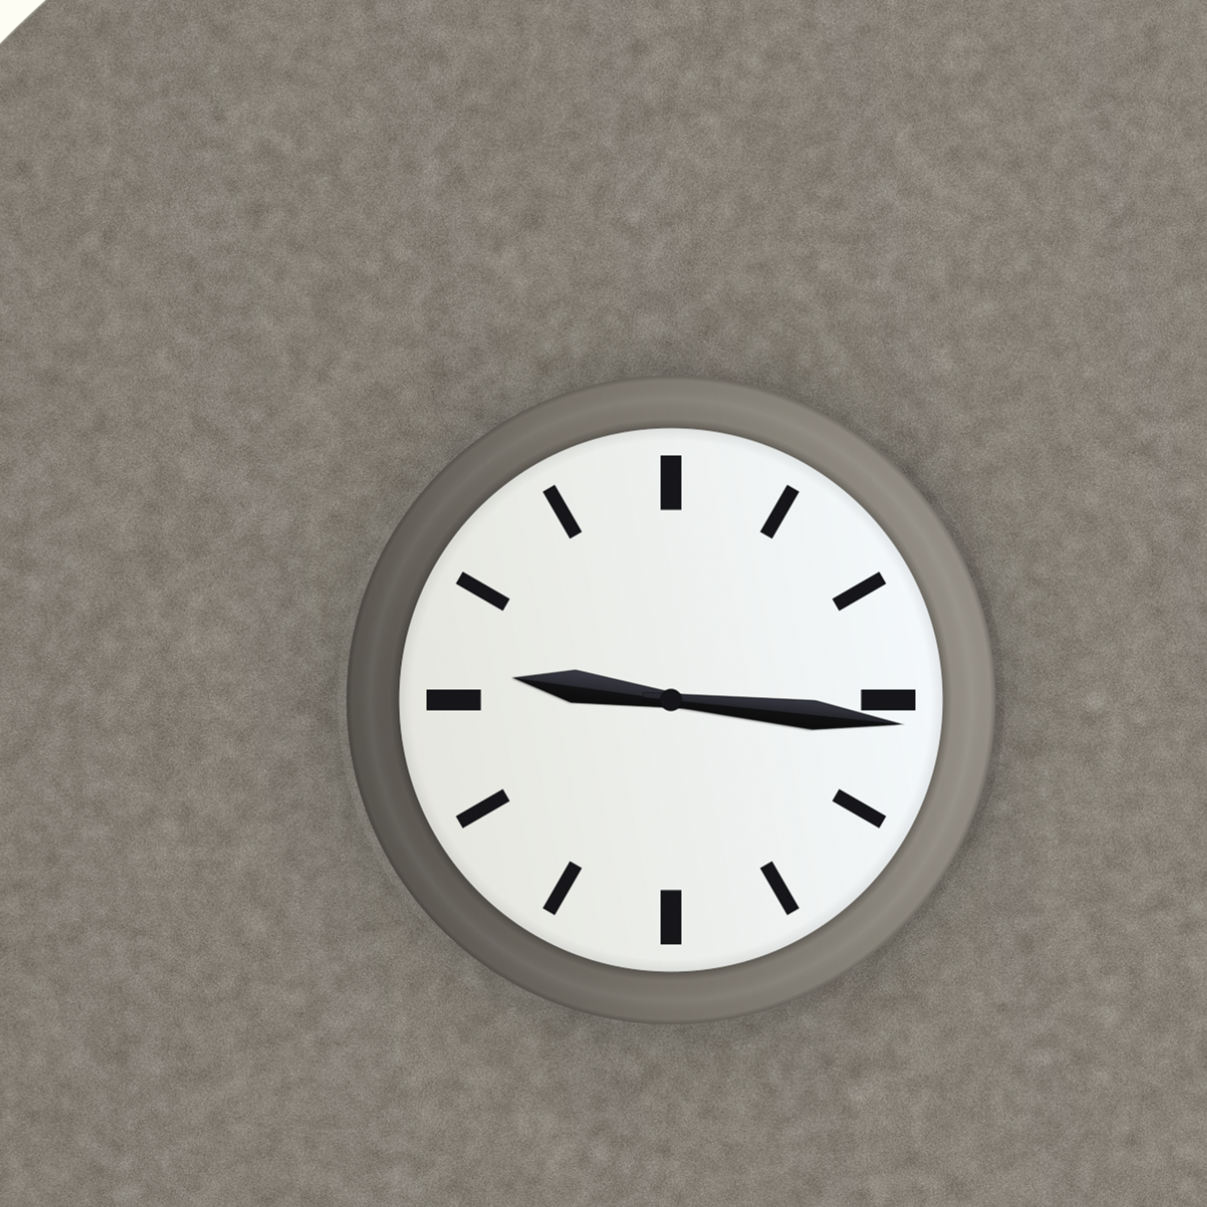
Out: 9h16
